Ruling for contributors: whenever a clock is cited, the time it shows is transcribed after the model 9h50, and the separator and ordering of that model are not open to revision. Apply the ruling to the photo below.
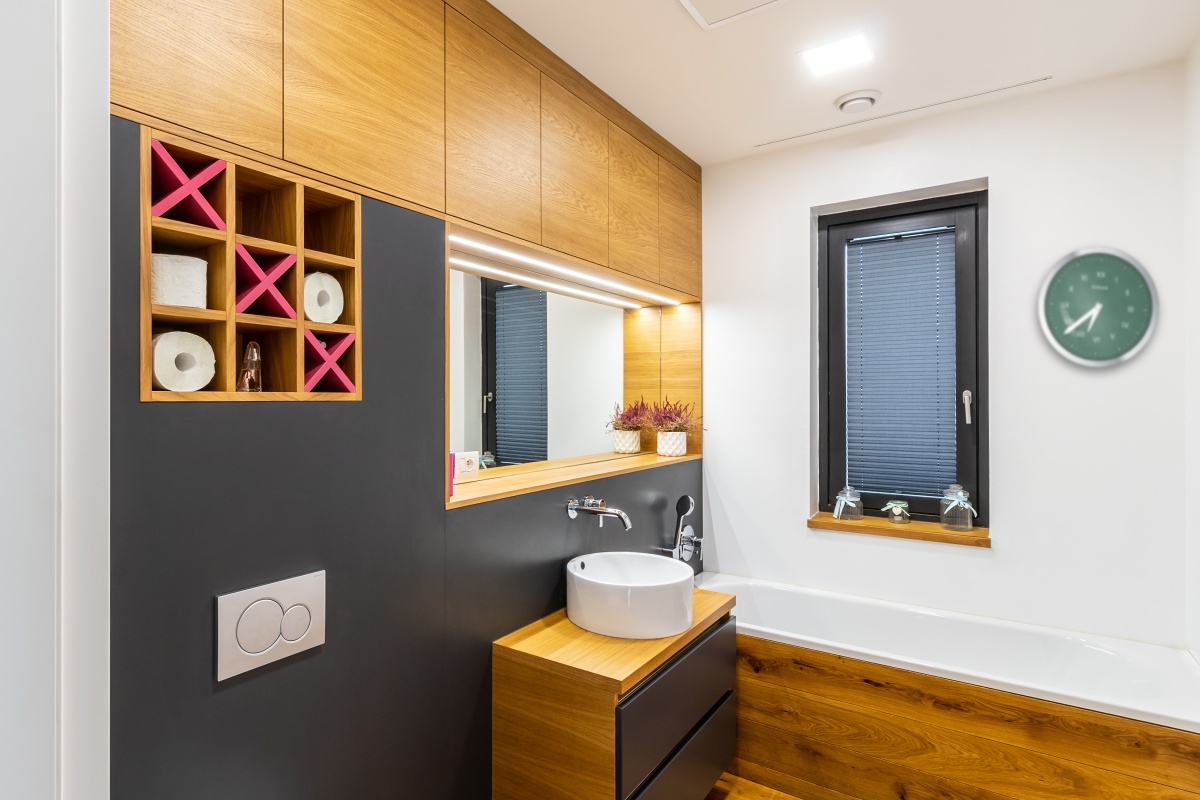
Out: 6h38
